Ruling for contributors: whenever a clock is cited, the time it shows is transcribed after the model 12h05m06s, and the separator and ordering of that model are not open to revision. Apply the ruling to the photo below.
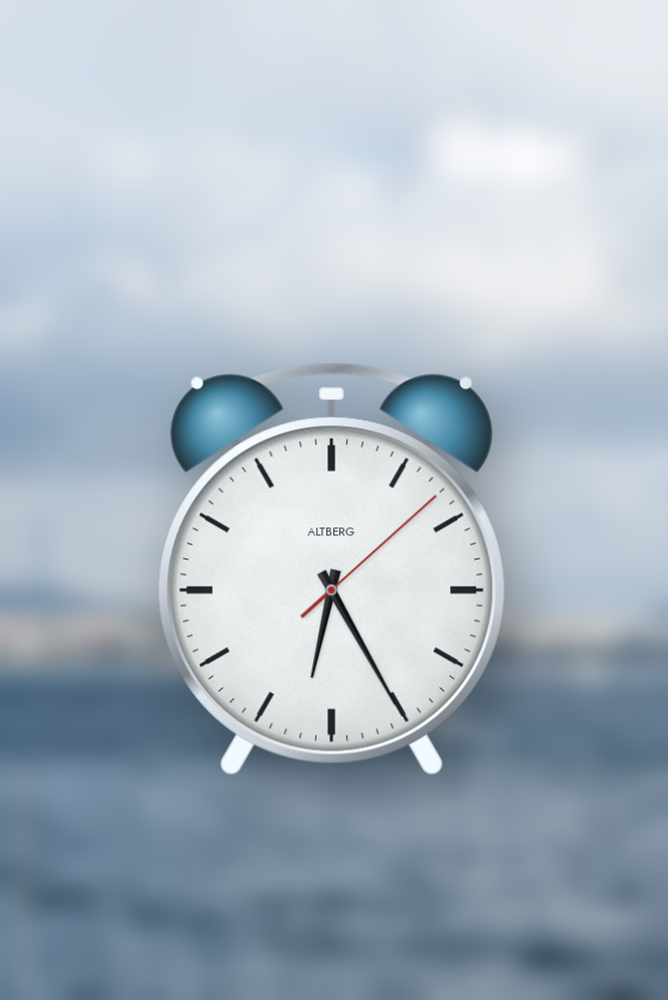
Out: 6h25m08s
